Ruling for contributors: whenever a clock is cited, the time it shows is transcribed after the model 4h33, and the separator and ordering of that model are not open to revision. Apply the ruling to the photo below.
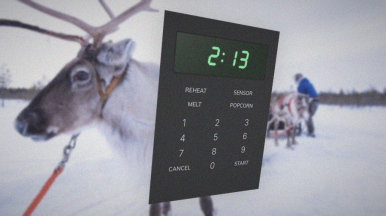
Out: 2h13
